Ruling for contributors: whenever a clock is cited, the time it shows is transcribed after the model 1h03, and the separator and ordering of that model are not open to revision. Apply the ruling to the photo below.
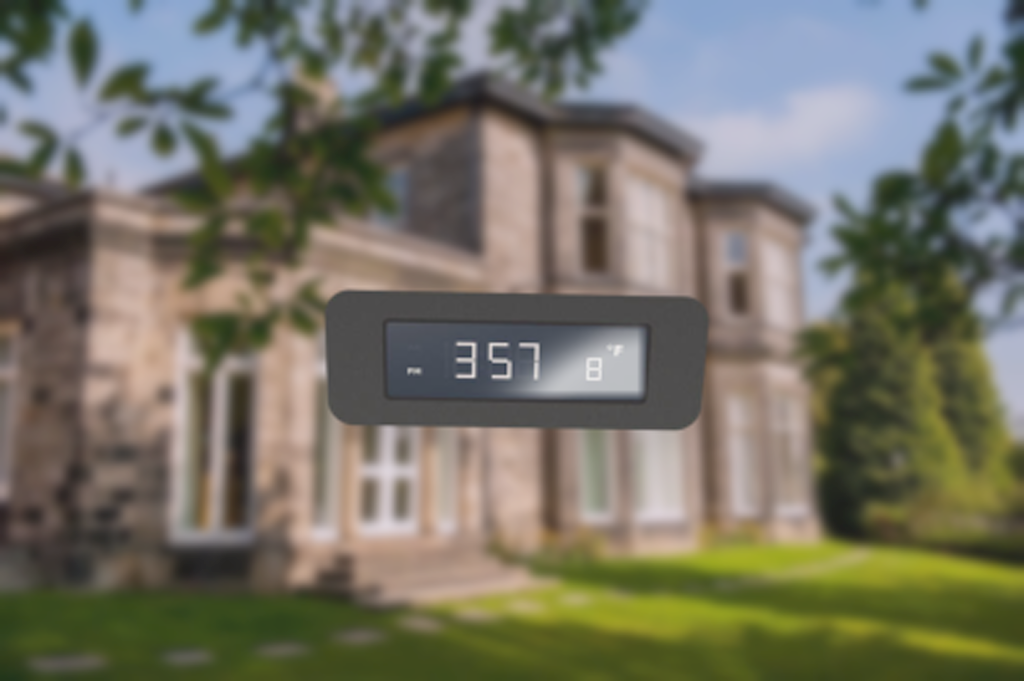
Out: 3h57
